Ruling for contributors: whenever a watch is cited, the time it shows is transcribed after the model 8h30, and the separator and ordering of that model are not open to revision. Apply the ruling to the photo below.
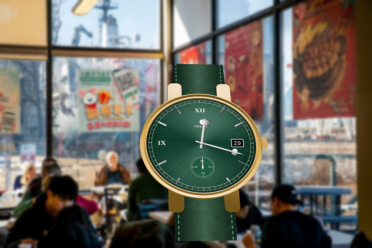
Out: 12h18
